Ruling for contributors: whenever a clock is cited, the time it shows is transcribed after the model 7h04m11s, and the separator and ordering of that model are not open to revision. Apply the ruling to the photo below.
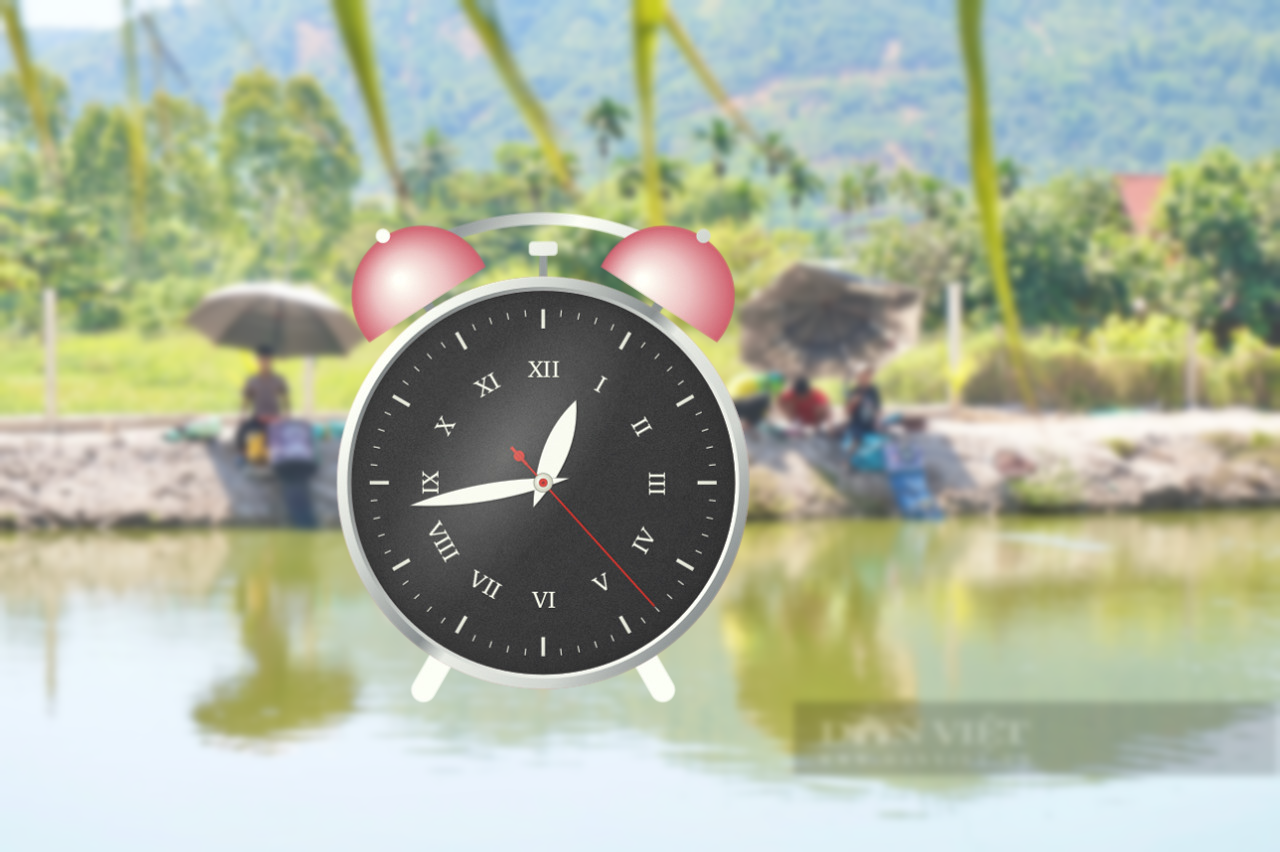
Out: 12h43m23s
